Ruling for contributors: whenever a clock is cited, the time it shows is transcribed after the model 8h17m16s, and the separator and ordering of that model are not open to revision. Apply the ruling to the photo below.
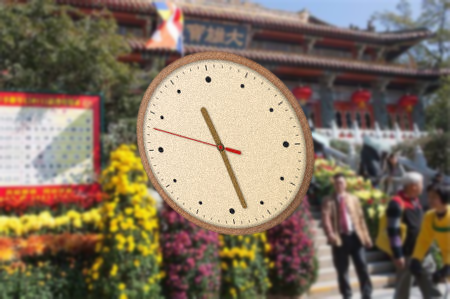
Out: 11h27m48s
